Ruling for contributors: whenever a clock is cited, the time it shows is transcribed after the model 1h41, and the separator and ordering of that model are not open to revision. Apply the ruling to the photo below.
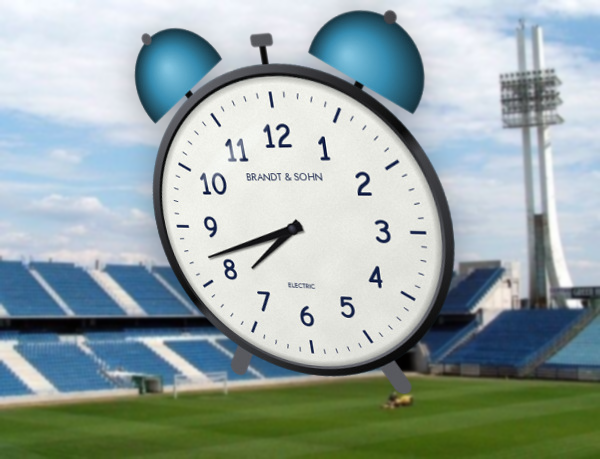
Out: 7h42
